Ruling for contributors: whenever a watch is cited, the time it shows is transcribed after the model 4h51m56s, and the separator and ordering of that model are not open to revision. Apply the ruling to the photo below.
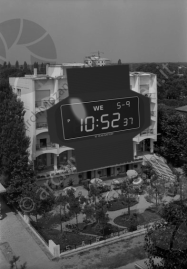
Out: 10h52m37s
